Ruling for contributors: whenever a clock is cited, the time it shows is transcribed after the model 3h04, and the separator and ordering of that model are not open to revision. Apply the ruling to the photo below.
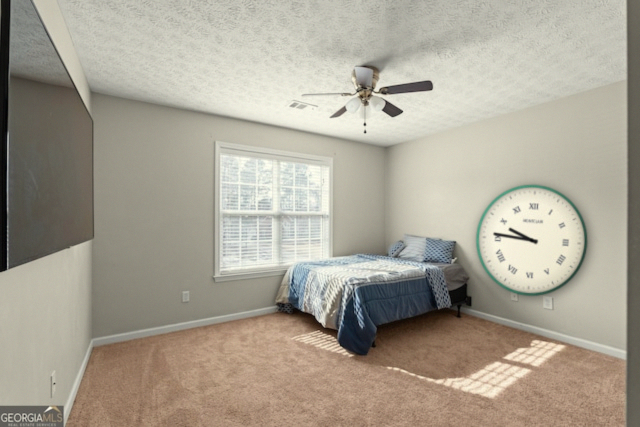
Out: 9h46
